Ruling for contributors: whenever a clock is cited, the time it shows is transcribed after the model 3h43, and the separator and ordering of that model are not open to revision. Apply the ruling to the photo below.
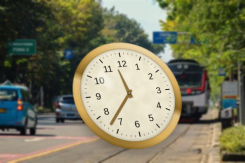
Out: 11h37
